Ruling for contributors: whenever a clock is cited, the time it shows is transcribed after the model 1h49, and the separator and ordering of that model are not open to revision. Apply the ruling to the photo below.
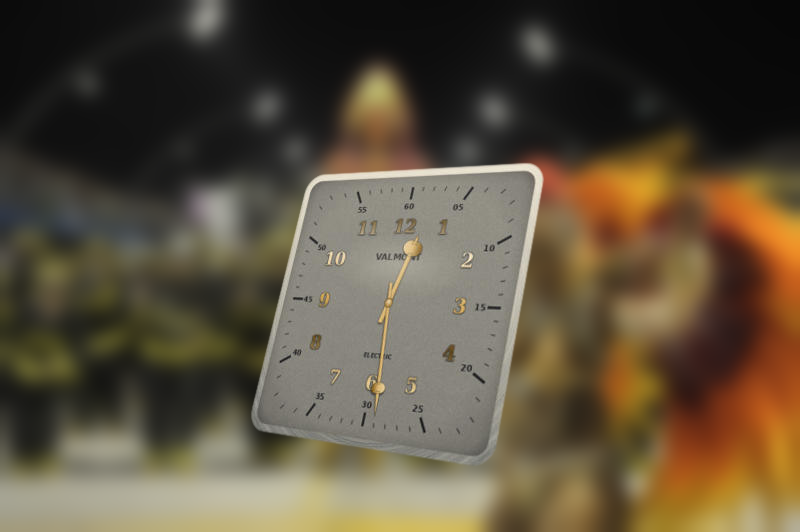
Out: 12h29
